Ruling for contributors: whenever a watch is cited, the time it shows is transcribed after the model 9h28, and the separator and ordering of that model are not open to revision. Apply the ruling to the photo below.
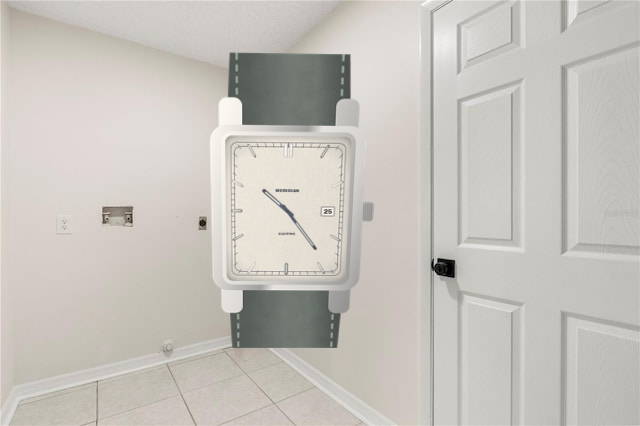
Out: 10h24
